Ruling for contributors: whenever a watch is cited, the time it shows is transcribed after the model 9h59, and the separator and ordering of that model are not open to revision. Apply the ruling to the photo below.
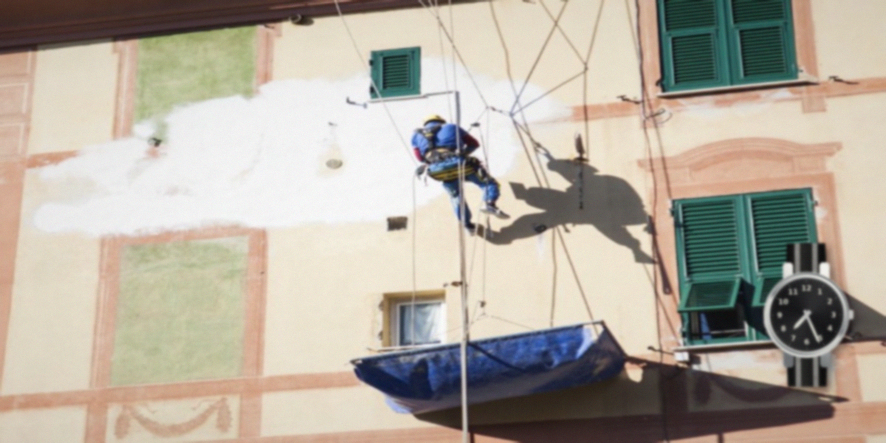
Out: 7h26
